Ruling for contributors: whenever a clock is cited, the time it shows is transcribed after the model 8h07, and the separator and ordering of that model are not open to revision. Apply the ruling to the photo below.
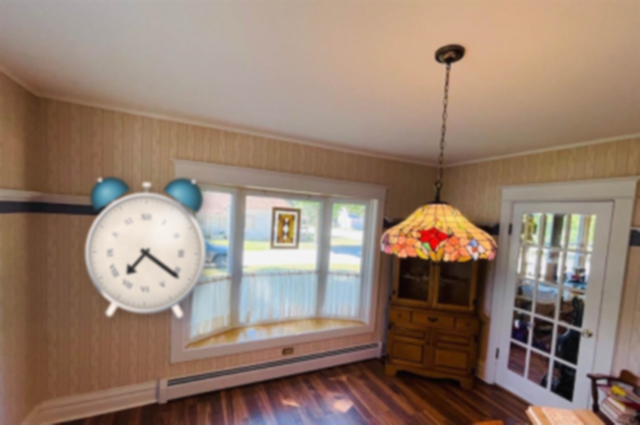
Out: 7h21
